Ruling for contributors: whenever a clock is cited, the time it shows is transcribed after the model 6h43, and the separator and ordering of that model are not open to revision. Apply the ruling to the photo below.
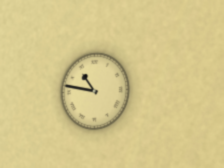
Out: 10h47
